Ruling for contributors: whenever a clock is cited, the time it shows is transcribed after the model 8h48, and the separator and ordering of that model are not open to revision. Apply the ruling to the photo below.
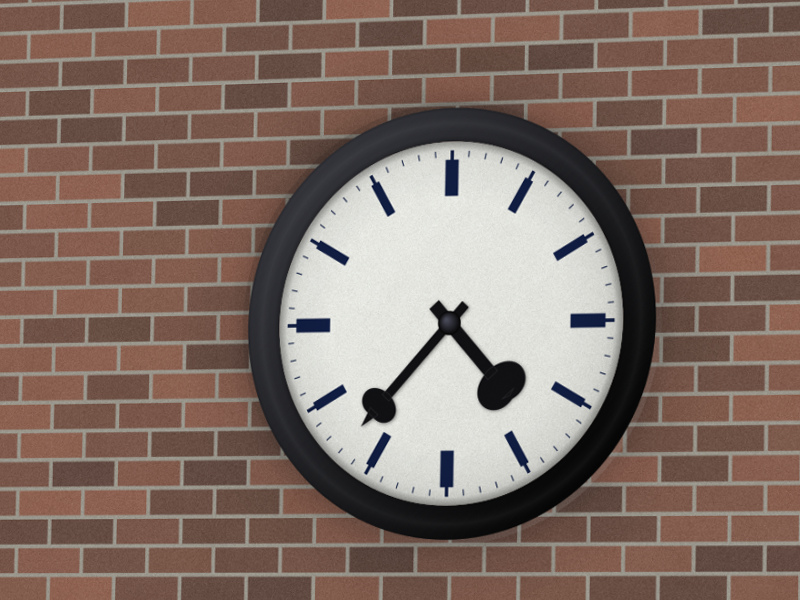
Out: 4h37
